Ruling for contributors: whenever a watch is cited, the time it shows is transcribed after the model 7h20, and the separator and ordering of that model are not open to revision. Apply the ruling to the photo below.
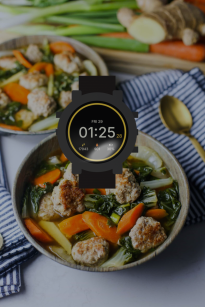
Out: 1h25
